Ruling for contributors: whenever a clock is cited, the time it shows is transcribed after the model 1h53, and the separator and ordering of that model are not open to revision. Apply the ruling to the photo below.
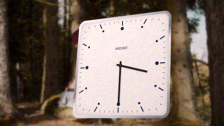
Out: 3h30
